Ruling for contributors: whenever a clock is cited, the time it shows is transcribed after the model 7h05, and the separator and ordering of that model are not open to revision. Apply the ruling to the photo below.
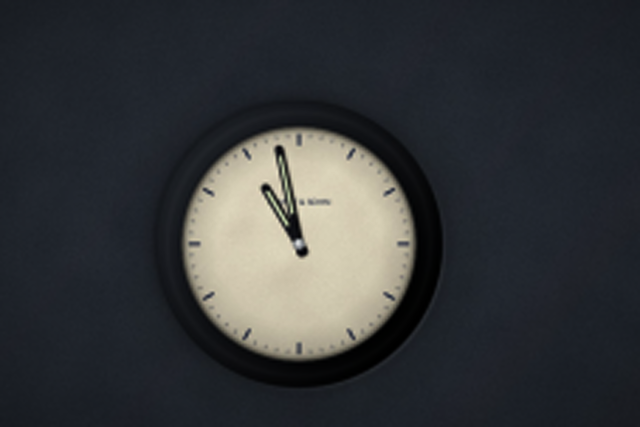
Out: 10h58
